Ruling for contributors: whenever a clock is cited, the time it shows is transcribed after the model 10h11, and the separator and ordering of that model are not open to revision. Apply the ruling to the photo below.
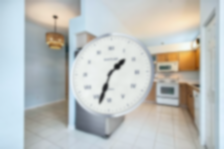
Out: 1h33
